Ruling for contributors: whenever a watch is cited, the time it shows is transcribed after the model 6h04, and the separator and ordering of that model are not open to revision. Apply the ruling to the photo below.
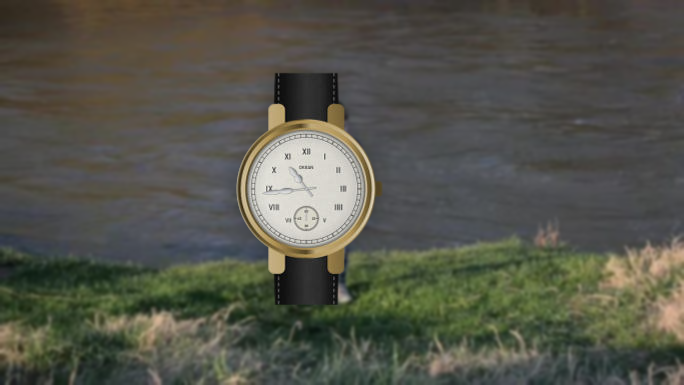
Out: 10h44
